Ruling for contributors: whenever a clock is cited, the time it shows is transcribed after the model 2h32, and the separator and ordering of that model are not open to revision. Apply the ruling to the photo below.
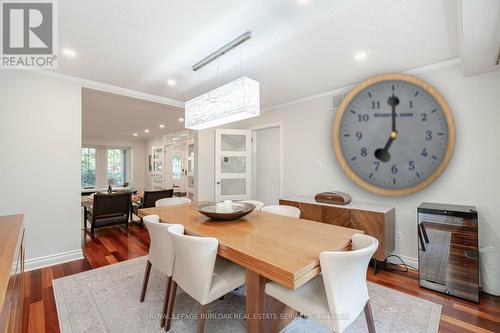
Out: 7h00
